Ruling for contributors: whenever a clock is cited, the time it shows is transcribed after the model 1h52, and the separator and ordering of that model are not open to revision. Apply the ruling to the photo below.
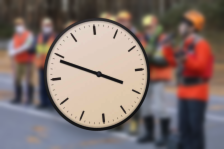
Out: 3h49
